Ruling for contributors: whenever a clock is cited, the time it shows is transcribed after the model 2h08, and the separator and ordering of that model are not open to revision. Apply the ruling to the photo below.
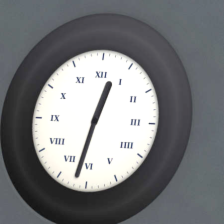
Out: 12h32
